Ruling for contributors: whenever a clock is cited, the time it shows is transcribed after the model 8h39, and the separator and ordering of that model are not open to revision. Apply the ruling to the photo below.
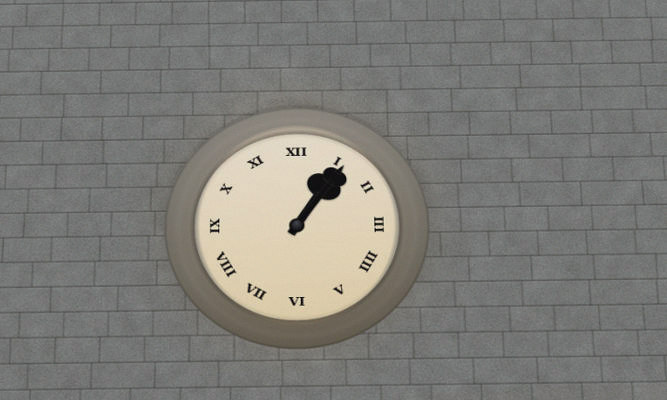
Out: 1h06
